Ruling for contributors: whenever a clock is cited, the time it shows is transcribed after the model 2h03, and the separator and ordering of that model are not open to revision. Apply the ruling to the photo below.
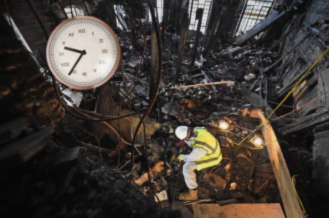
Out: 9h36
